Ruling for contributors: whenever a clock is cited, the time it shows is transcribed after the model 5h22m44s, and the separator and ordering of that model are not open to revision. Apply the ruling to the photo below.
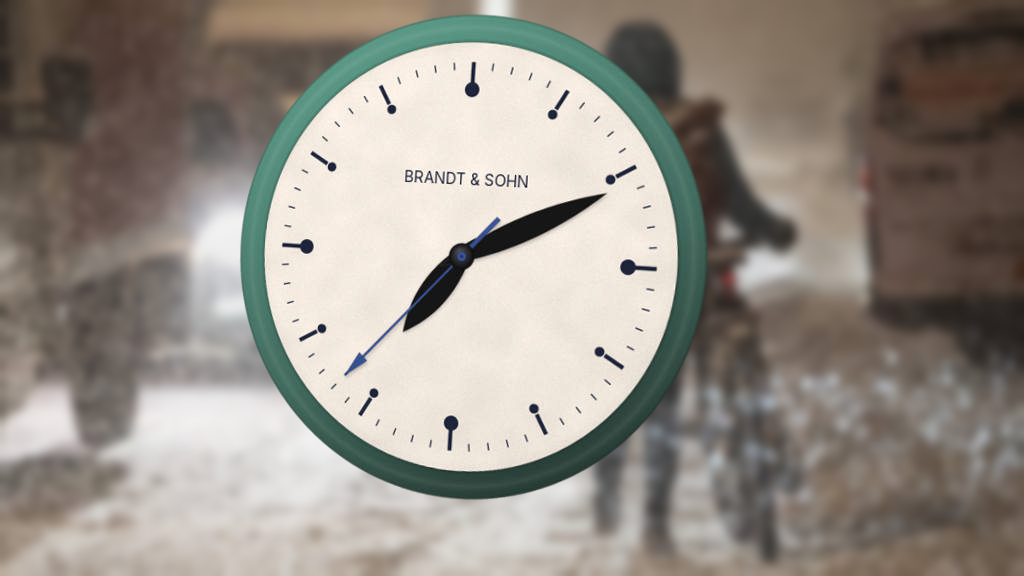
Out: 7h10m37s
